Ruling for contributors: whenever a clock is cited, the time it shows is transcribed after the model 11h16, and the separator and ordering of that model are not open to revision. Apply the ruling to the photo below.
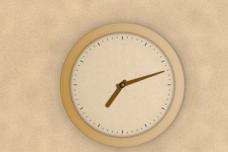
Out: 7h12
